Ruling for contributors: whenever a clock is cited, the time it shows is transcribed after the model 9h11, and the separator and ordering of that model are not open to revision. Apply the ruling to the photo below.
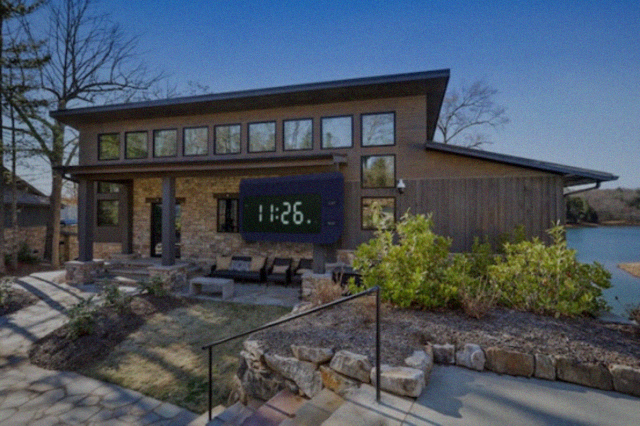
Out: 11h26
